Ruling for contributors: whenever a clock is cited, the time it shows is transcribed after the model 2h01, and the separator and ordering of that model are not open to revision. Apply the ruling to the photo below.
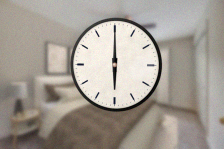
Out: 6h00
